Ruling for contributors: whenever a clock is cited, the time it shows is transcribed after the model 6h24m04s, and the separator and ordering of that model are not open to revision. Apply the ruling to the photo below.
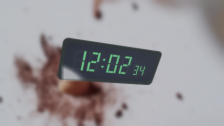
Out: 12h02m34s
